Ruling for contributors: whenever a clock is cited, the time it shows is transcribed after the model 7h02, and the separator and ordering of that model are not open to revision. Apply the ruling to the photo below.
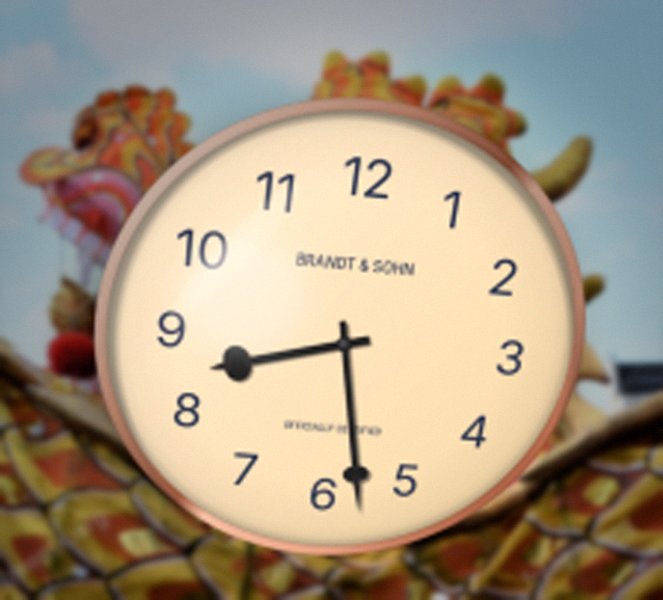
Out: 8h28
